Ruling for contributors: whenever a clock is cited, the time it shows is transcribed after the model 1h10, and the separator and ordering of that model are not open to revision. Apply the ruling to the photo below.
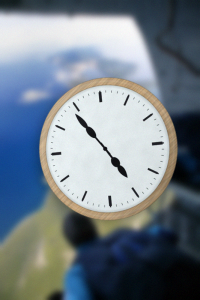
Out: 4h54
